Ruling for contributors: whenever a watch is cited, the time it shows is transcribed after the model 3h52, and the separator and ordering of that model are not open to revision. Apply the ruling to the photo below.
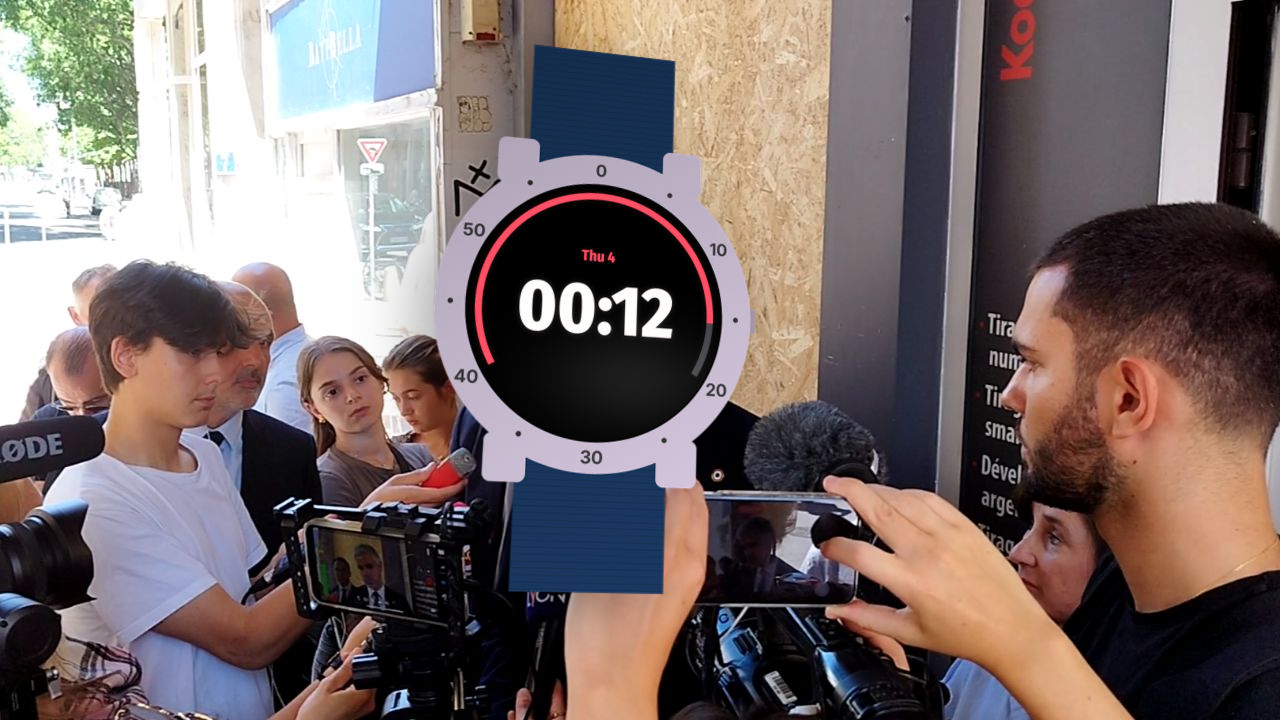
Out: 0h12
